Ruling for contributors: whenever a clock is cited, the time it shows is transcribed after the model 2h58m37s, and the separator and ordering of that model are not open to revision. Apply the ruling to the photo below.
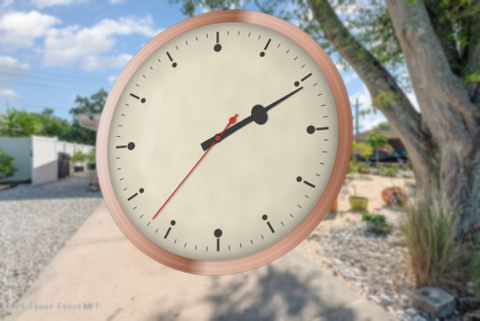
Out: 2h10m37s
